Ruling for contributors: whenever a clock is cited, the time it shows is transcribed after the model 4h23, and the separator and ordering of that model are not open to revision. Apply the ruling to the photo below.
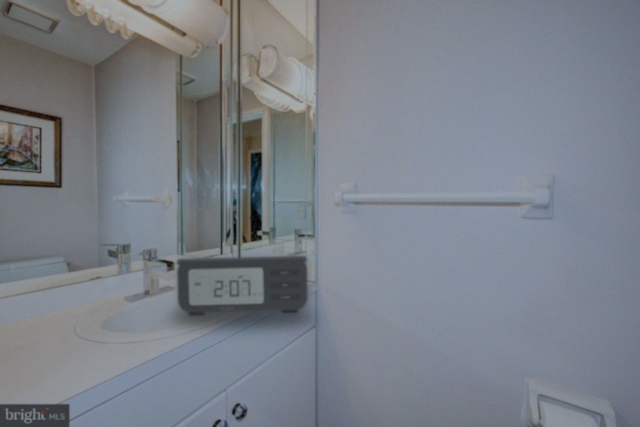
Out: 2h07
